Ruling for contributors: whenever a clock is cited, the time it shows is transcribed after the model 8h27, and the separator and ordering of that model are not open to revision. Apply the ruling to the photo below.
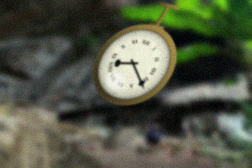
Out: 8h21
